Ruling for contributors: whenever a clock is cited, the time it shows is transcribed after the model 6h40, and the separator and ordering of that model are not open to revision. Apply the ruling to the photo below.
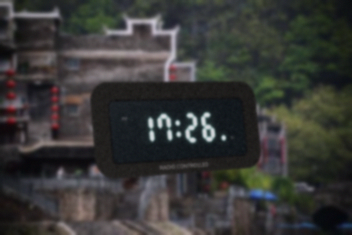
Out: 17h26
